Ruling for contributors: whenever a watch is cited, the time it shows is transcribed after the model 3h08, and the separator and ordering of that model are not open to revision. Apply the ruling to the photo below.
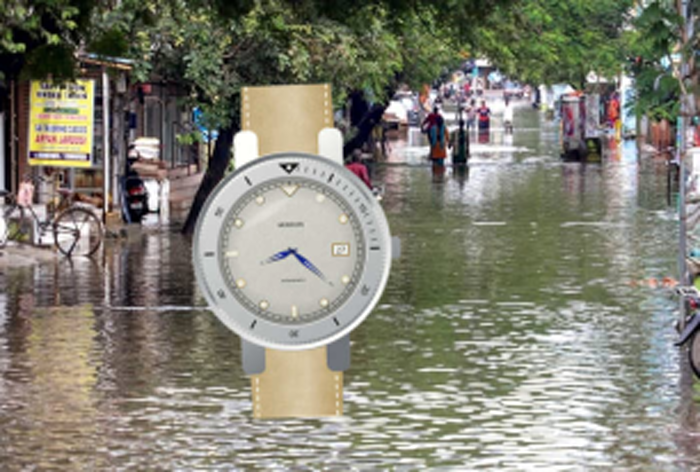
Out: 8h22
